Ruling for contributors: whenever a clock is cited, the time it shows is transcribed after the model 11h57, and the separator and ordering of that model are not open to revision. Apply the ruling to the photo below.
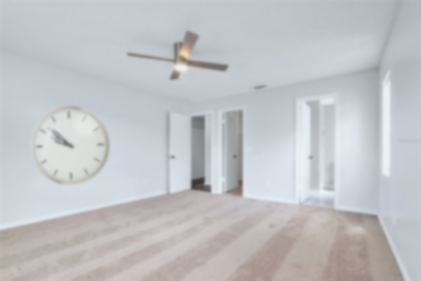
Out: 9h52
